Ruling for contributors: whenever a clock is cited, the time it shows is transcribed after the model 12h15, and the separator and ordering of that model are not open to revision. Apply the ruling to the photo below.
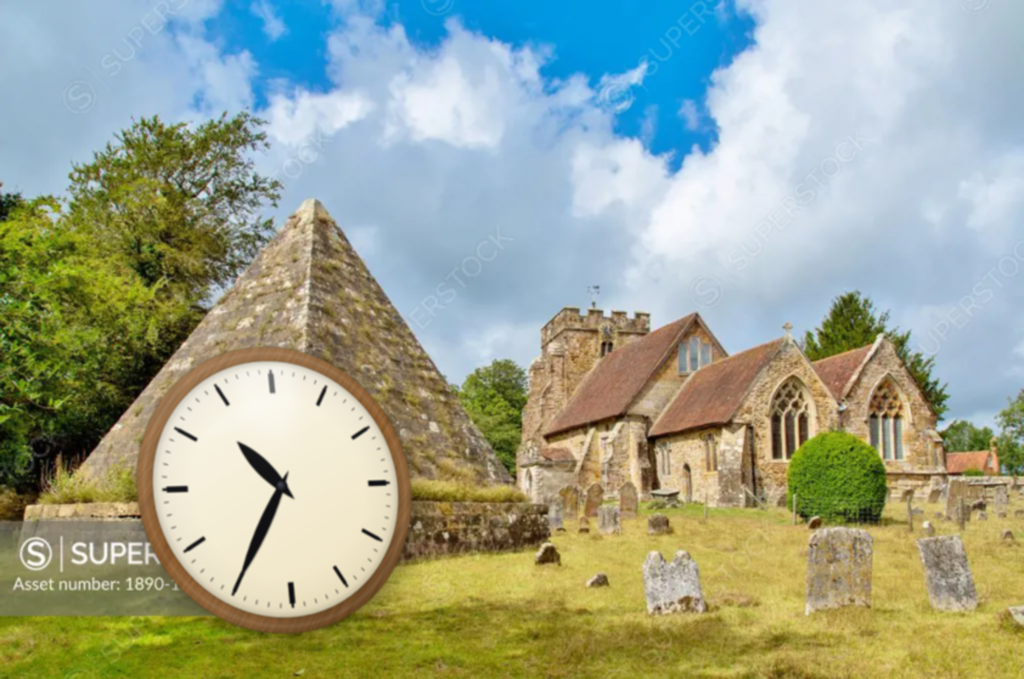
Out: 10h35
